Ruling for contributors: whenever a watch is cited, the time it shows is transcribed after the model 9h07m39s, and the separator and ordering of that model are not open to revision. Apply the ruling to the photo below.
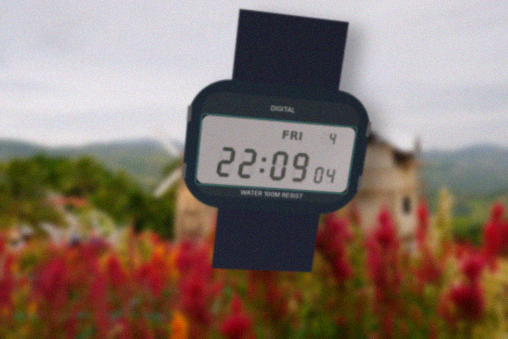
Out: 22h09m04s
